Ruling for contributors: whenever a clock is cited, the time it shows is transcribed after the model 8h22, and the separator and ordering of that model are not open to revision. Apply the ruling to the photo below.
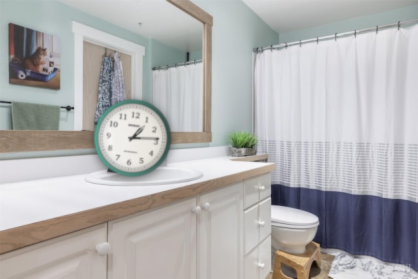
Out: 1h14
